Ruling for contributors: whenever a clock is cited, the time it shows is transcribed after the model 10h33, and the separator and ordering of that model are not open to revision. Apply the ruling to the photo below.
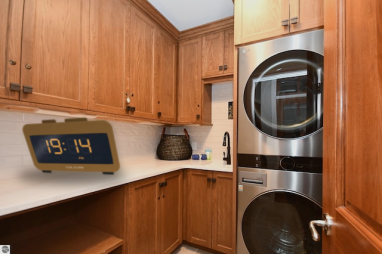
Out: 19h14
